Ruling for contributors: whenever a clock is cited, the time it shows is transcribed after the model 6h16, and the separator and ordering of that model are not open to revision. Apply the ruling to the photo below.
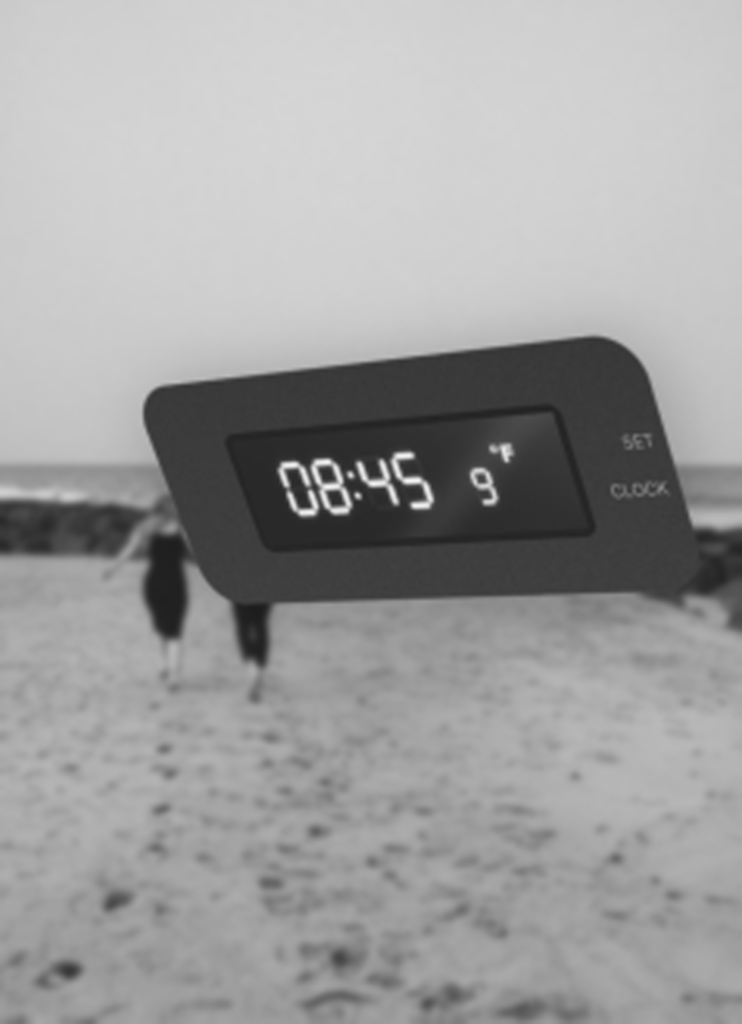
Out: 8h45
